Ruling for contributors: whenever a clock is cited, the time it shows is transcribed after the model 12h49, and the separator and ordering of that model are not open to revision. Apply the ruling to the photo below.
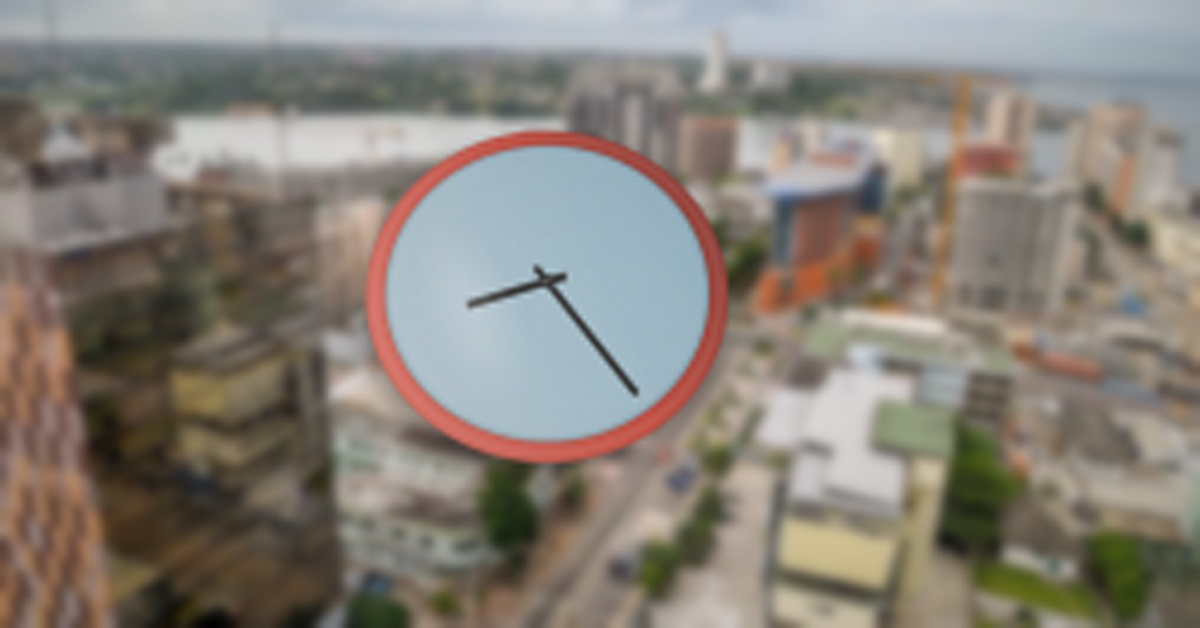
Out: 8h24
